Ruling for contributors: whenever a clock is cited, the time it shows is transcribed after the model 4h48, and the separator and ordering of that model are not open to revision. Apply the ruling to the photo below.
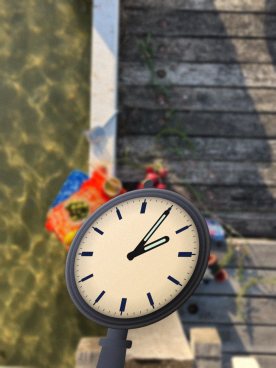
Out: 2h05
